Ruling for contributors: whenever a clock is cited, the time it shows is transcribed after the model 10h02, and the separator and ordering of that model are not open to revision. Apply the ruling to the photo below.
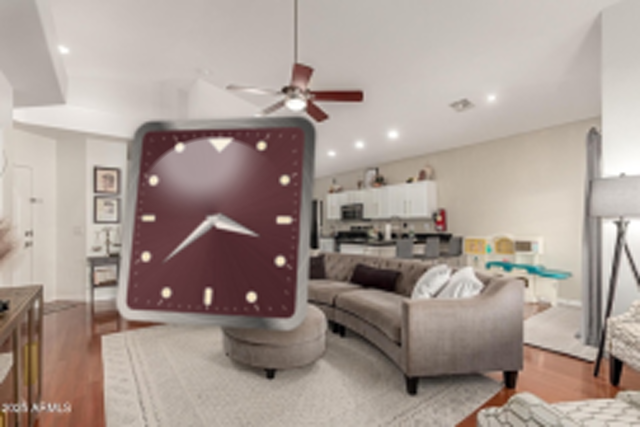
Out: 3h38
